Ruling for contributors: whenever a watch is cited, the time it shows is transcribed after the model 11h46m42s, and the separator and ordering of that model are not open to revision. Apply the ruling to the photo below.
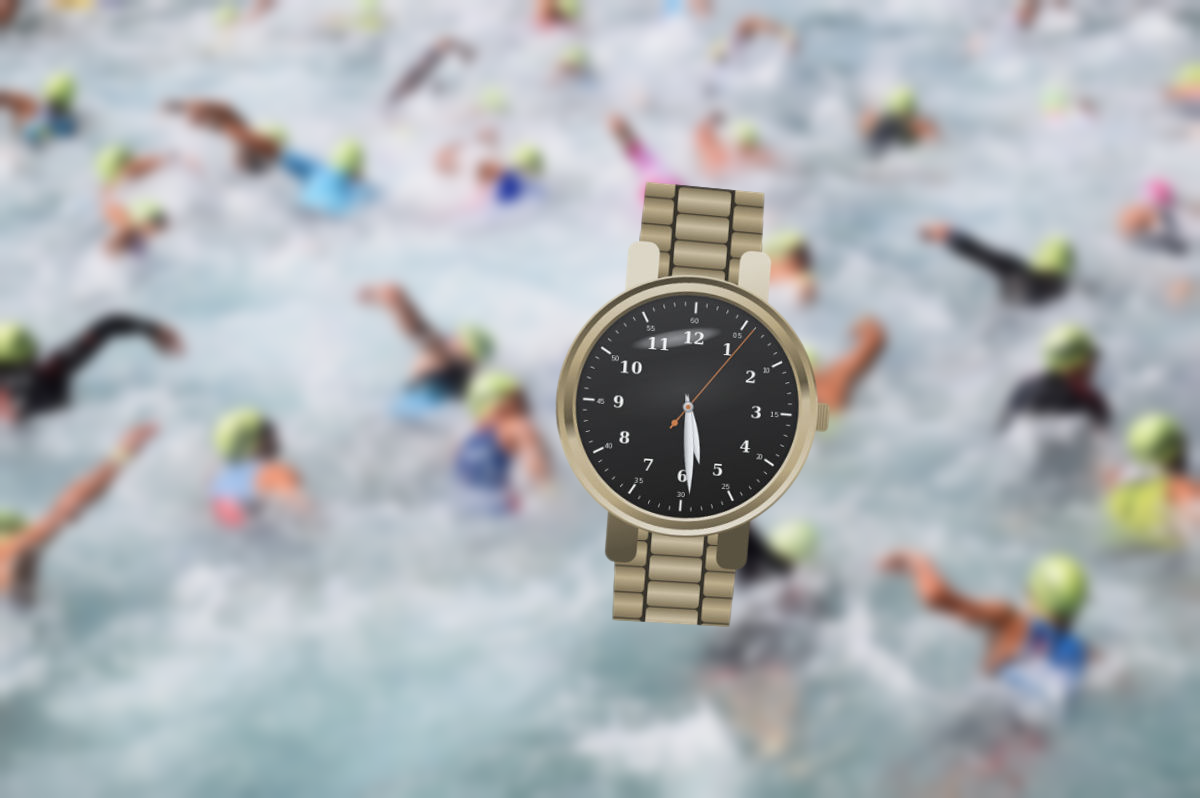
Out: 5h29m06s
